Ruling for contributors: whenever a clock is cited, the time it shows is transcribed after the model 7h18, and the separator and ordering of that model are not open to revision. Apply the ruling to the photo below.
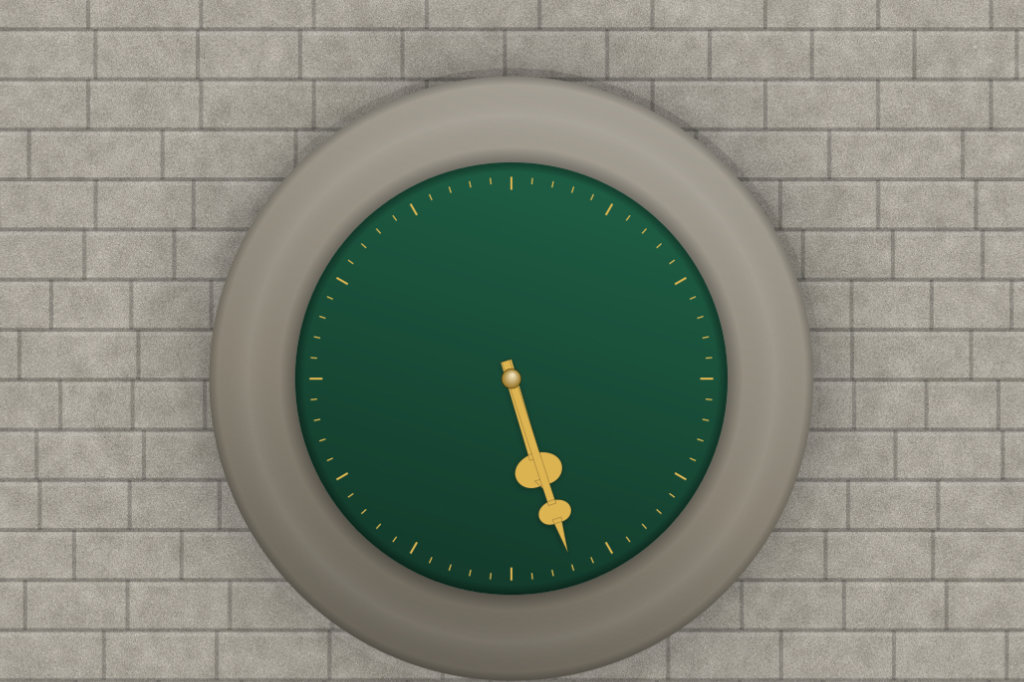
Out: 5h27
